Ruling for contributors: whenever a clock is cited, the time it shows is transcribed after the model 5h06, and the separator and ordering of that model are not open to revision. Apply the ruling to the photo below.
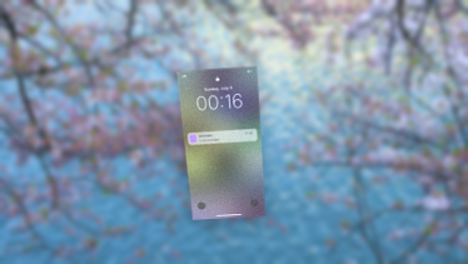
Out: 0h16
